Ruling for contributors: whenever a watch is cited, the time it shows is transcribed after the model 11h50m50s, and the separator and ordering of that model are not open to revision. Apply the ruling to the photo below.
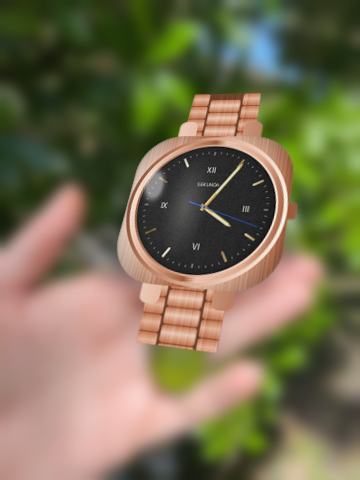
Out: 4h05m18s
